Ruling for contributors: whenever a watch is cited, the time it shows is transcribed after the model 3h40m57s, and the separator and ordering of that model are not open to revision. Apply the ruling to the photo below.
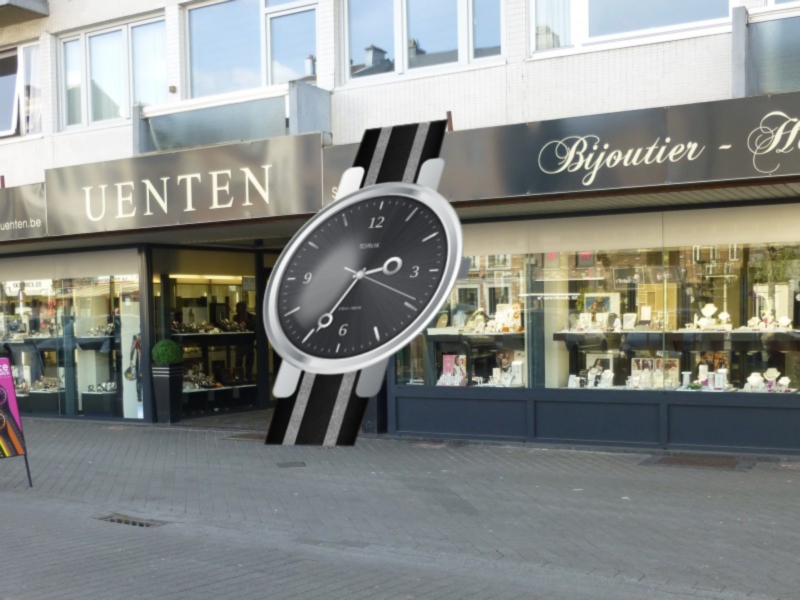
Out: 2h34m19s
